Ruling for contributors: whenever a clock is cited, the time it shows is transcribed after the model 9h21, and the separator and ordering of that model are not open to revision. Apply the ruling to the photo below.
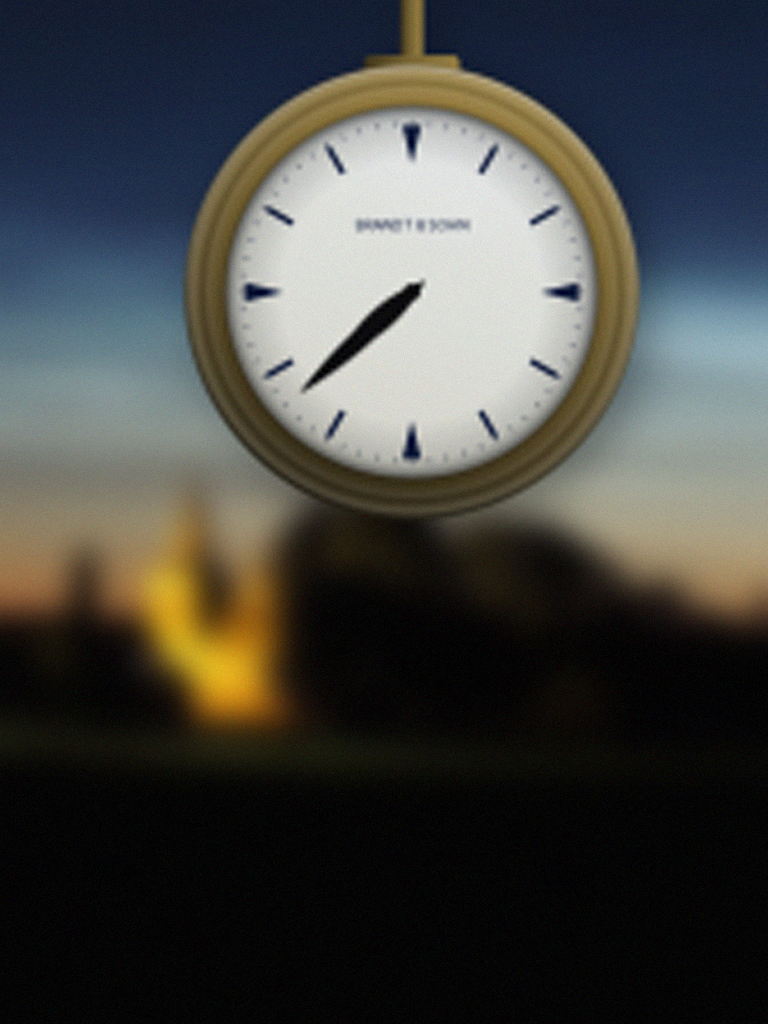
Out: 7h38
